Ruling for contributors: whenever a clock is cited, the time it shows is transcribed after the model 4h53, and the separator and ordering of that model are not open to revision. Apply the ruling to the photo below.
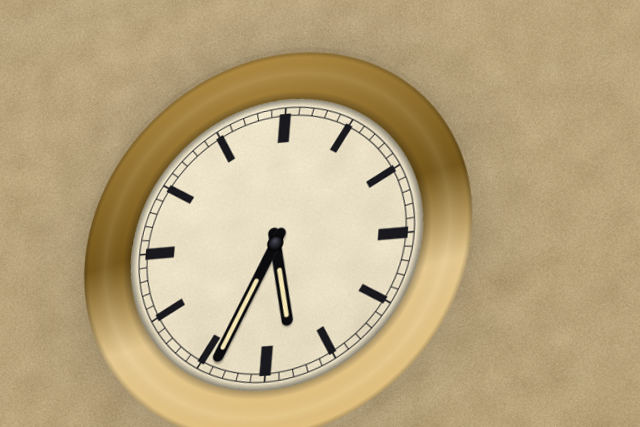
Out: 5h34
